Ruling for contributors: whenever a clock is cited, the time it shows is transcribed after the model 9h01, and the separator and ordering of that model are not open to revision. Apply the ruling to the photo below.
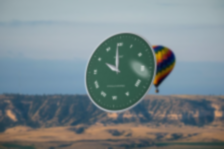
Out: 9h59
